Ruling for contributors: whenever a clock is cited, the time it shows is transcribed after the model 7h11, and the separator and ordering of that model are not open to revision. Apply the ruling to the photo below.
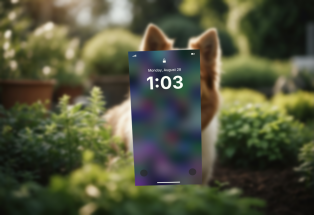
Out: 1h03
